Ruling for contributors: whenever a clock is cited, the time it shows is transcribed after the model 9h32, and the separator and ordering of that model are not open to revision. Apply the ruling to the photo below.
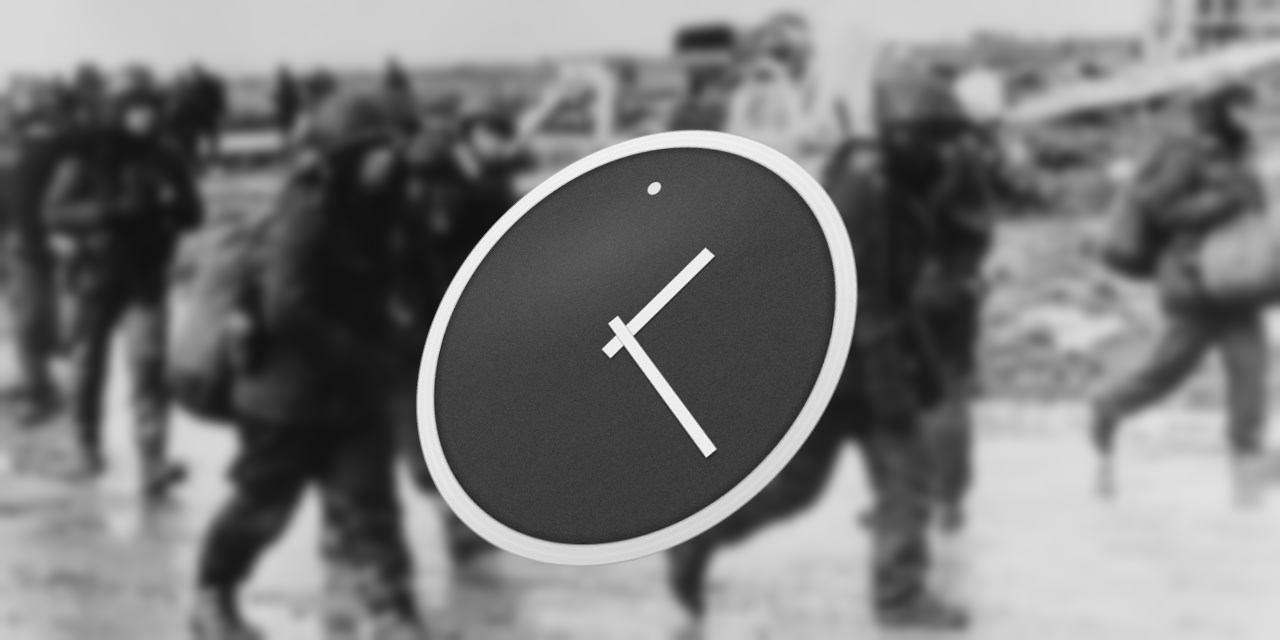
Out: 1h23
